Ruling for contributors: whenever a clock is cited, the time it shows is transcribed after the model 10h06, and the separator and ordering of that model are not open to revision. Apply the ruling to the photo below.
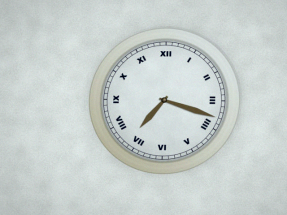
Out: 7h18
